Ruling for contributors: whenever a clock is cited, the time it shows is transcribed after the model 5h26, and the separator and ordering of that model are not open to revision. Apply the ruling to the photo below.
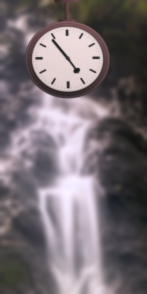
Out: 4h54
